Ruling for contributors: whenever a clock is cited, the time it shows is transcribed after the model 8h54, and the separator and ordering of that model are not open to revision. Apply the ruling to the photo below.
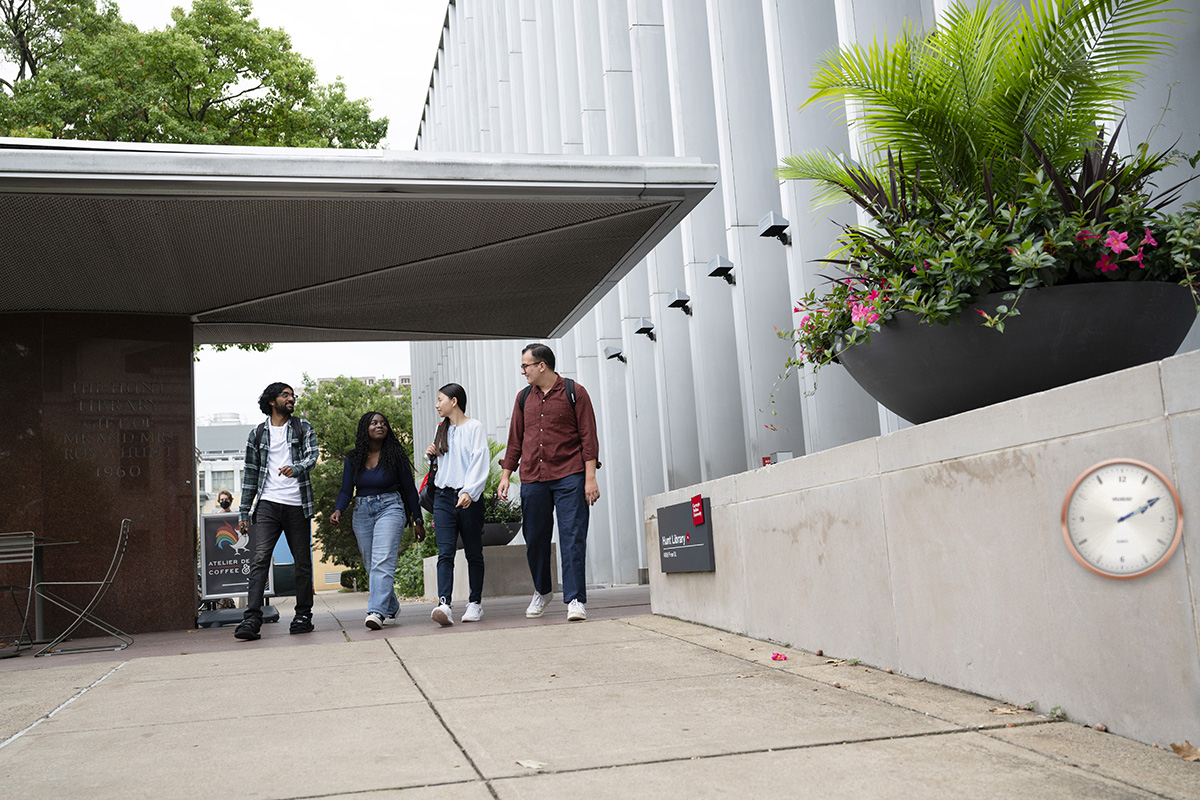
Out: 2h10
